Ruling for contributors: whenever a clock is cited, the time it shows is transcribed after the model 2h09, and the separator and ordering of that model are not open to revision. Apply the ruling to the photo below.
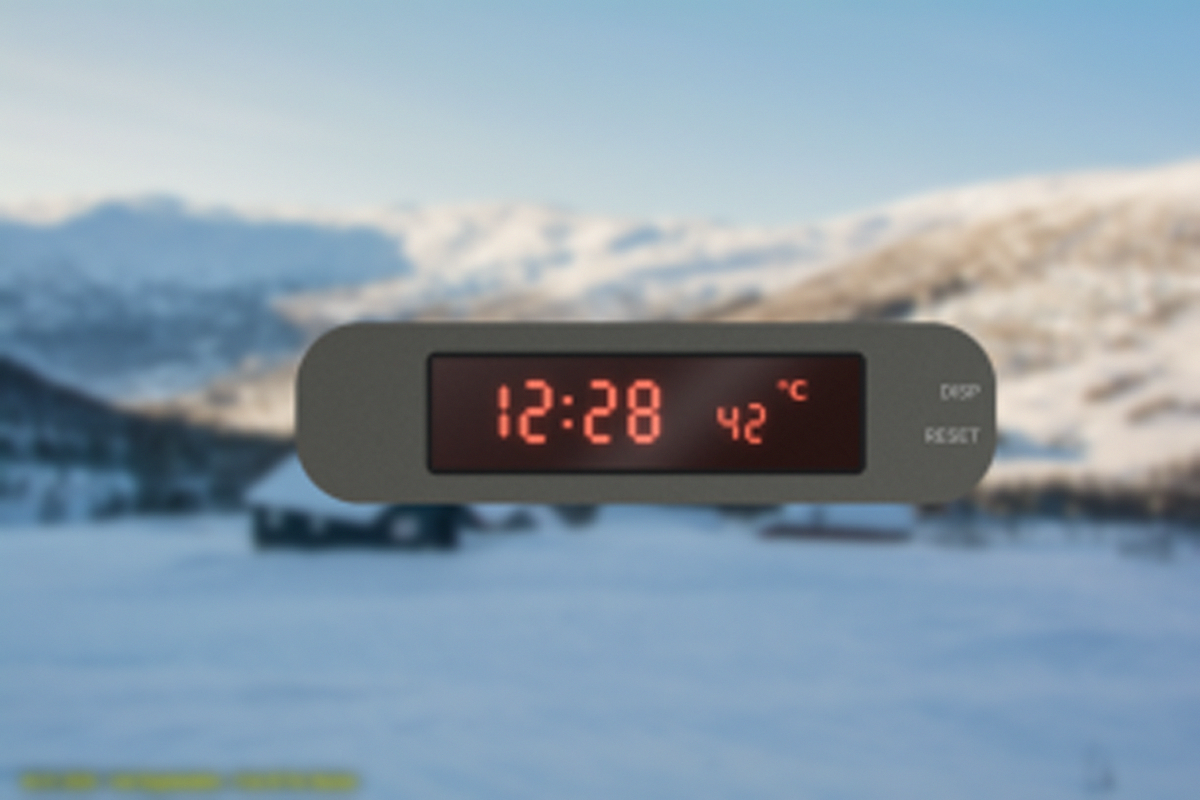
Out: 12h28
